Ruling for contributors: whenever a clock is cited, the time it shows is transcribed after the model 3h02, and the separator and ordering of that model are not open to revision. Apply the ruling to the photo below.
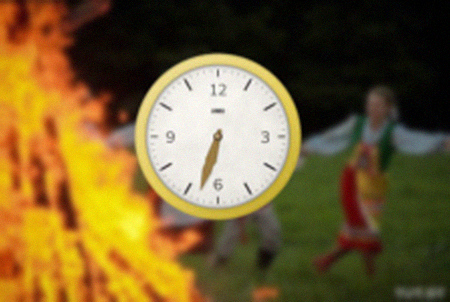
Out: 6h33
